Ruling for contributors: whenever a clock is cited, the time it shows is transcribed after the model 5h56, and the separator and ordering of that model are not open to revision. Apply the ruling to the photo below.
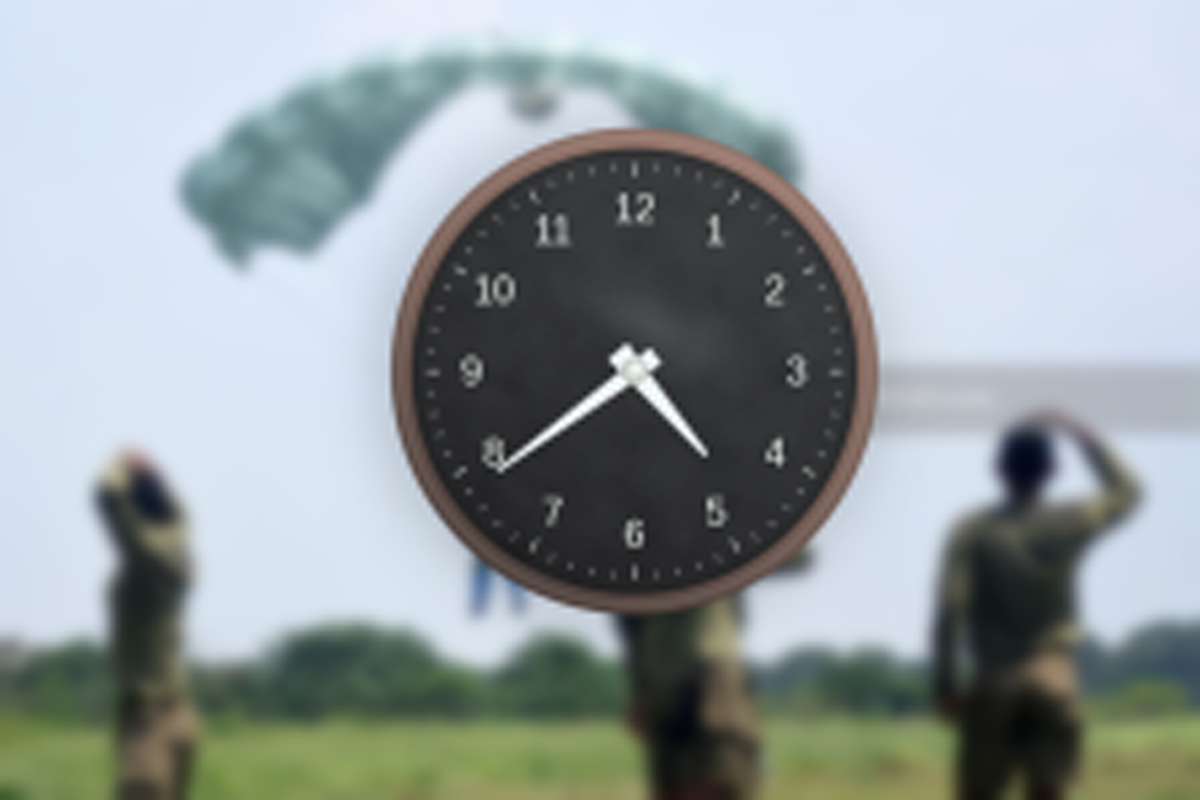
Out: 4h39
